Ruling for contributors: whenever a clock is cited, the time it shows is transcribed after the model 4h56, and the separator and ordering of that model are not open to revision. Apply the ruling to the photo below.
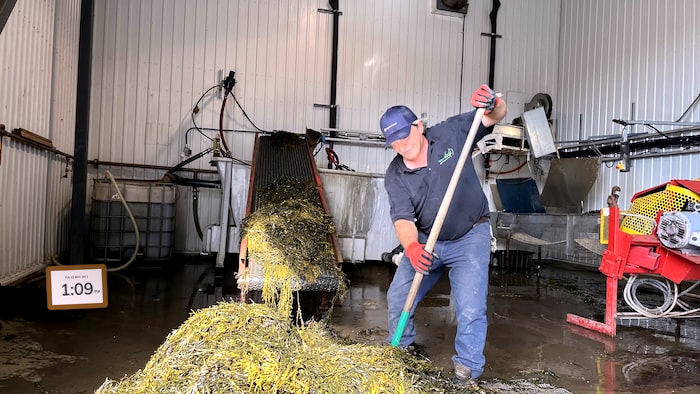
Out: 1h09
